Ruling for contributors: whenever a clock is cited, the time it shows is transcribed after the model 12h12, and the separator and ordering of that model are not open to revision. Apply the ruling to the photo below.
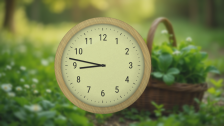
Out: 8h47
